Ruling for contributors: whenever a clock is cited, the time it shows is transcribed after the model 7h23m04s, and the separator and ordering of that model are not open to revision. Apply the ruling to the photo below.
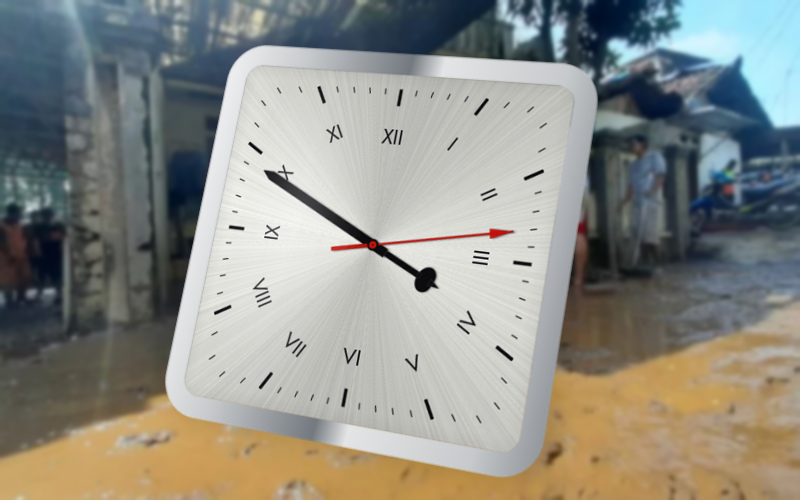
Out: 3h49m13s
